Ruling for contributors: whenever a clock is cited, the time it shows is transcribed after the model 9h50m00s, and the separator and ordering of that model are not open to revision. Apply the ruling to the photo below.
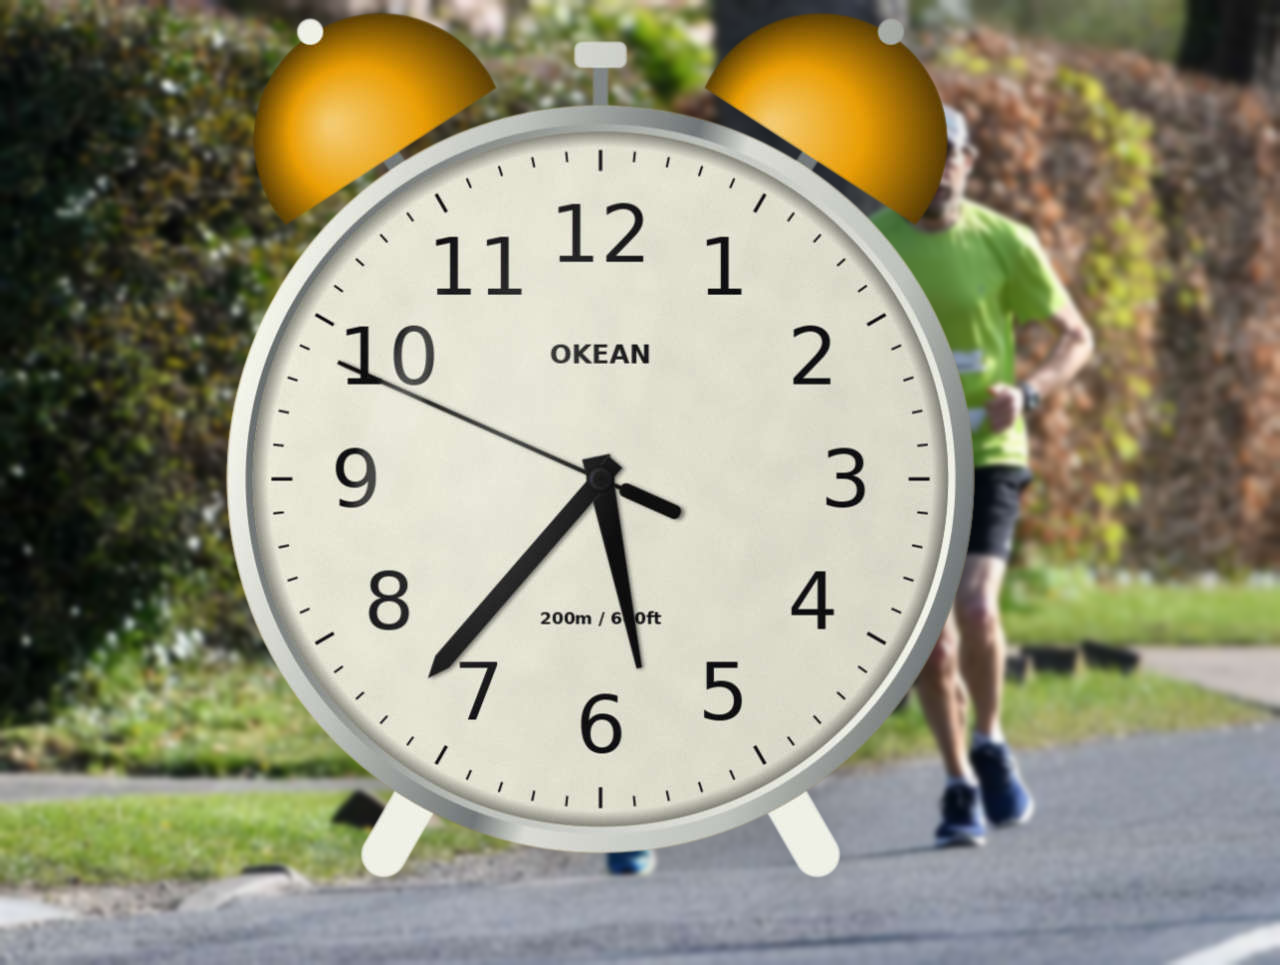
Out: 5h36m49s
